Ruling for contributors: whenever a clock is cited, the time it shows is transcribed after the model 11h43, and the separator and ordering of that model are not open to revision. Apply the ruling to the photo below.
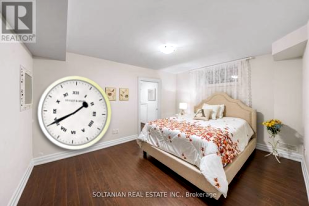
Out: 1h40
